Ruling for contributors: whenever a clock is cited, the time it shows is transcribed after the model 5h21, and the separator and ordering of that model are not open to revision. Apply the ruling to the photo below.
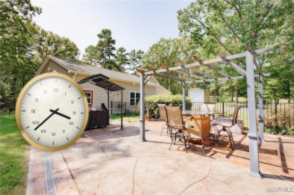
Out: 3h38
